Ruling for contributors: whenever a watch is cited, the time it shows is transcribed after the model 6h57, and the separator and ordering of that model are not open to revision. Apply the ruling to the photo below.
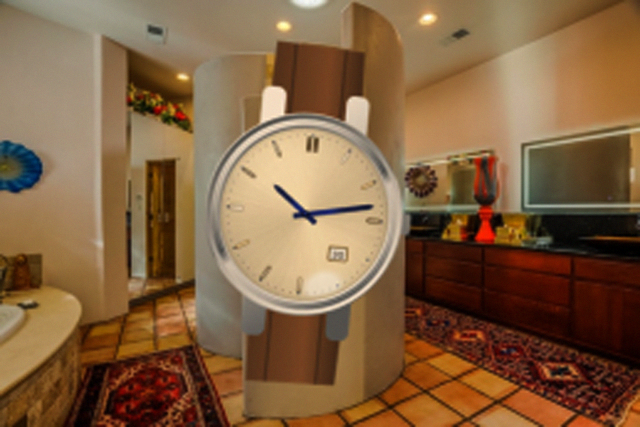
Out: 10h13
